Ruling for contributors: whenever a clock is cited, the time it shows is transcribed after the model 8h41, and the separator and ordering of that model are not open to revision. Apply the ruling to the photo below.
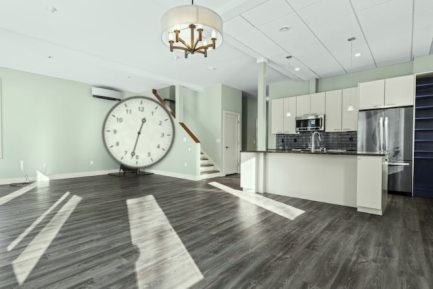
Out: 12h32
